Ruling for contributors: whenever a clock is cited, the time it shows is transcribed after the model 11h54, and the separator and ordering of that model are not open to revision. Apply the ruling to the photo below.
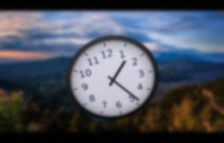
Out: 1h24
